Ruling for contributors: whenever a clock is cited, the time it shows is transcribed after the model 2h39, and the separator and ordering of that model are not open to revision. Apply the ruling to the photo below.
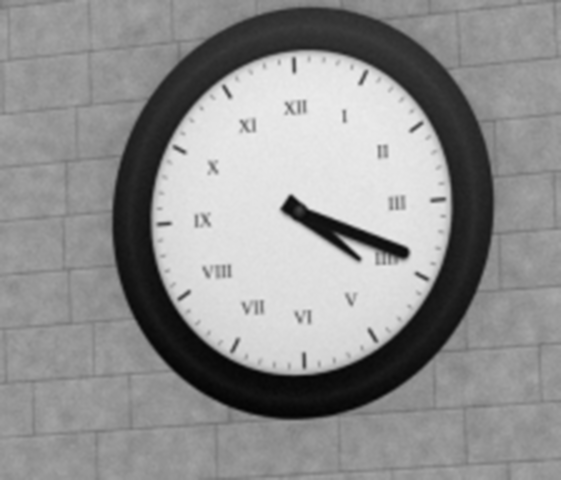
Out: 4h19
